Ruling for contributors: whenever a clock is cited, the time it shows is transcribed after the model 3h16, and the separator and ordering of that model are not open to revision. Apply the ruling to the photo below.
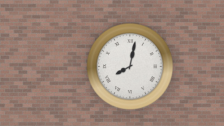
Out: 8h02
